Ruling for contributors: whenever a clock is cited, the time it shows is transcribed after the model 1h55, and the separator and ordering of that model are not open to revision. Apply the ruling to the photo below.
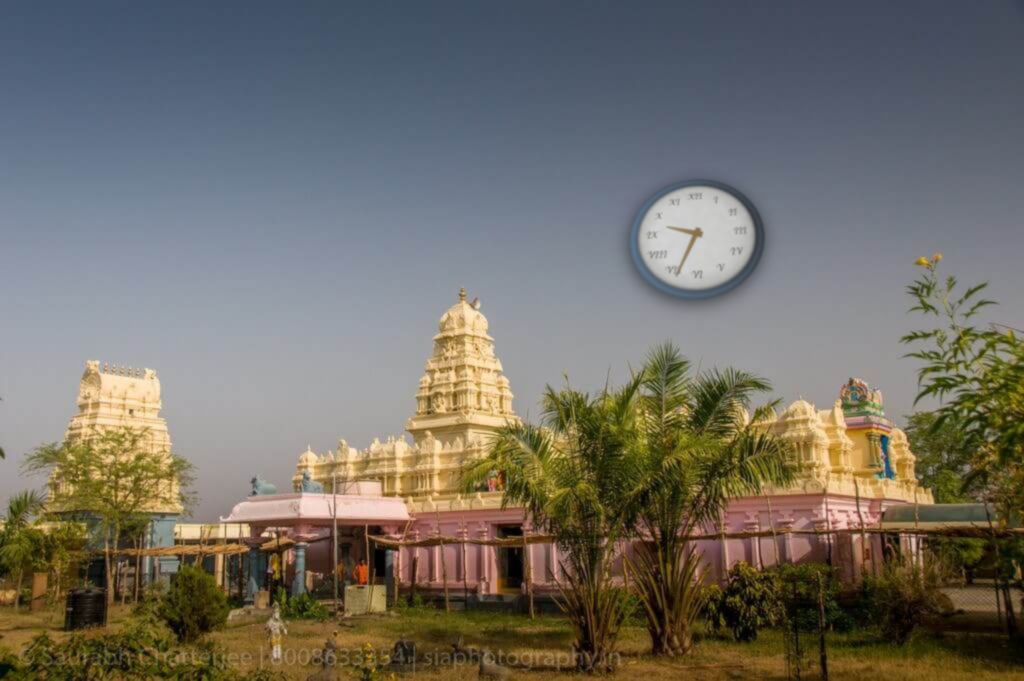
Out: 9h34
